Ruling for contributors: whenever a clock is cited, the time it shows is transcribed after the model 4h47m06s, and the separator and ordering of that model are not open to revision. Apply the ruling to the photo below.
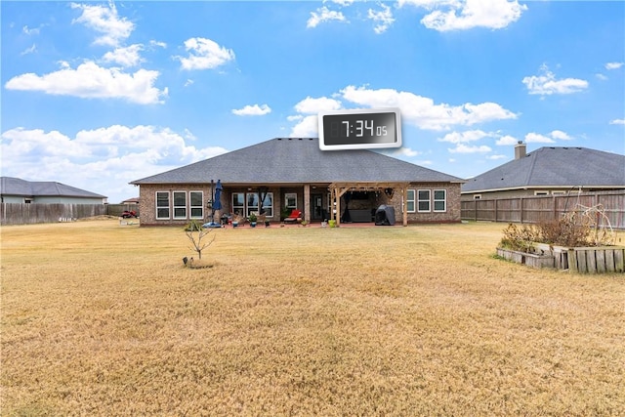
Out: 7h34m05s
